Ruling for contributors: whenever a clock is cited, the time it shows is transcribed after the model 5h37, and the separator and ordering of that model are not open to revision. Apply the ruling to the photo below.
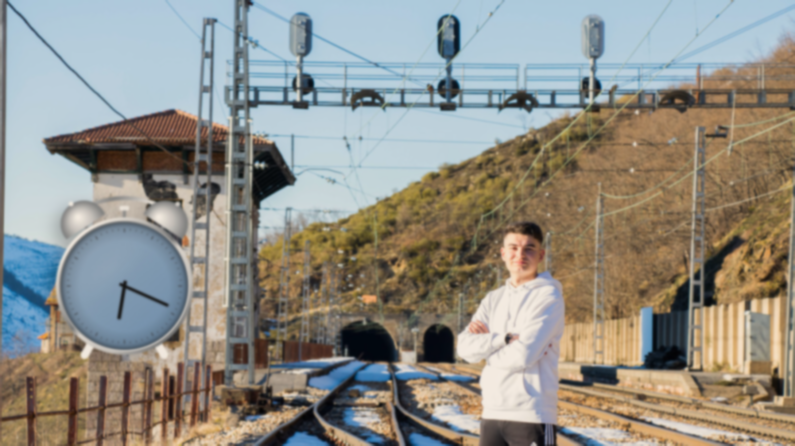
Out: 6h19
